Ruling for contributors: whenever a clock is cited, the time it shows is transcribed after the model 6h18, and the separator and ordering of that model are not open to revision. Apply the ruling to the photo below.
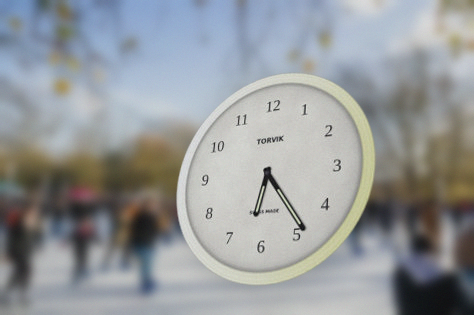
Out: 6h24
